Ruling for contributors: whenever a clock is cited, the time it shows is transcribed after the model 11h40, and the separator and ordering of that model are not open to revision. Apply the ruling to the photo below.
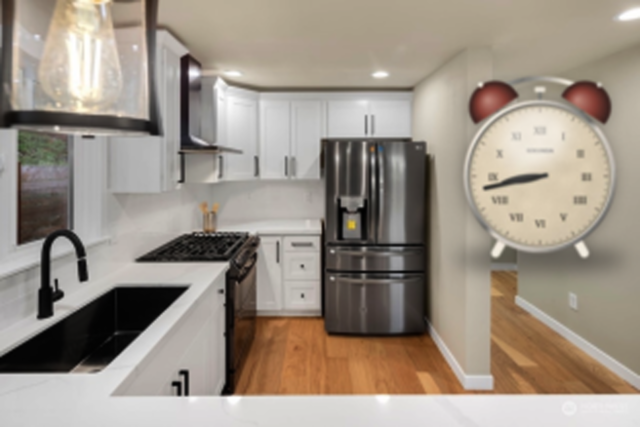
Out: 8h43
